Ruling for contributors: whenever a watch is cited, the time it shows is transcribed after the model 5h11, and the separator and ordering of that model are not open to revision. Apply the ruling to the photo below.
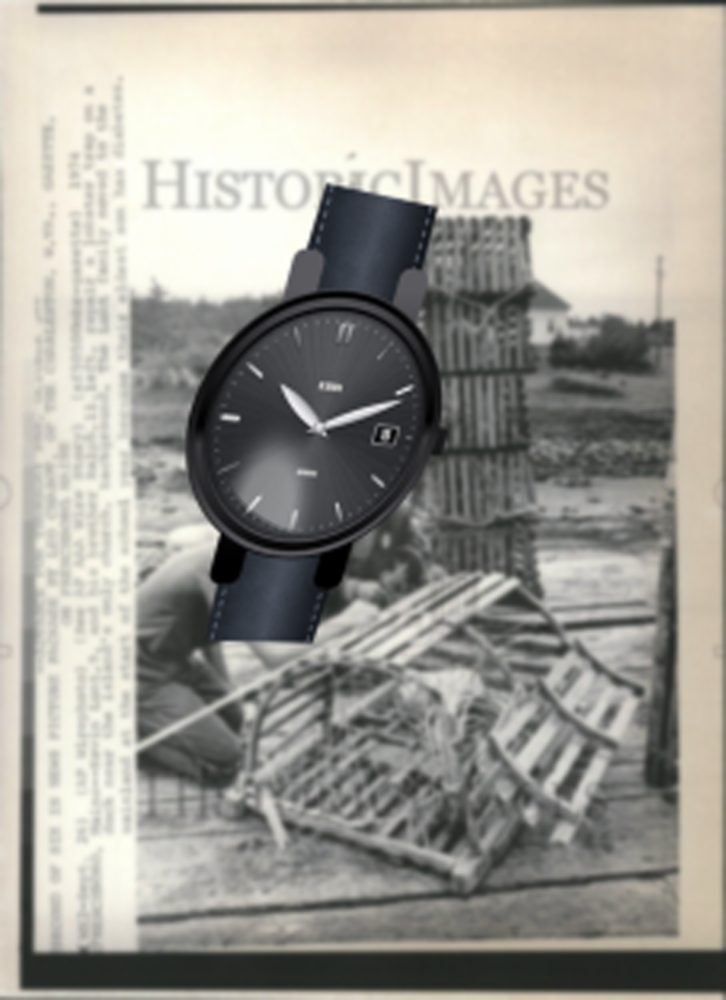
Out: 10h11
